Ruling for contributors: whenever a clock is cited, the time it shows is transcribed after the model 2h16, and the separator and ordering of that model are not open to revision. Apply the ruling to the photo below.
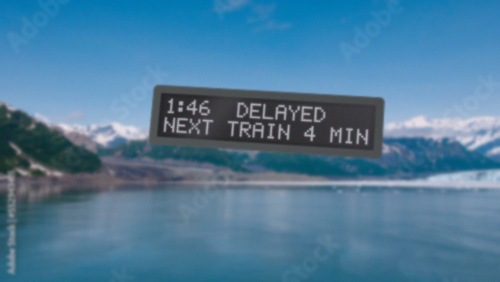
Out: 1h46
